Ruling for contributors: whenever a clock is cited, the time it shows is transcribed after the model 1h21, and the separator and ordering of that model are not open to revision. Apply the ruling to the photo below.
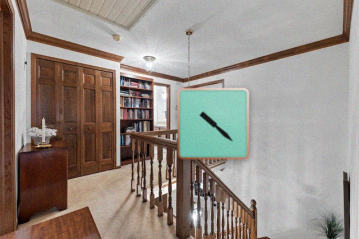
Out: 10h22
